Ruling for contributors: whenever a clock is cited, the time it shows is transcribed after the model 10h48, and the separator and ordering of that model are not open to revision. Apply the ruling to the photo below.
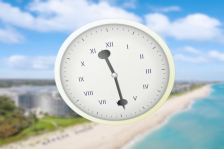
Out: 11h29
